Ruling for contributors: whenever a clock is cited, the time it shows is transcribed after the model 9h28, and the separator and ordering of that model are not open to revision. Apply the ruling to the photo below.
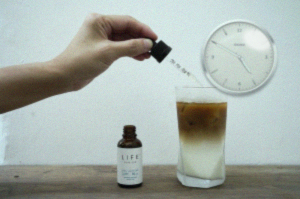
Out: 4h50
